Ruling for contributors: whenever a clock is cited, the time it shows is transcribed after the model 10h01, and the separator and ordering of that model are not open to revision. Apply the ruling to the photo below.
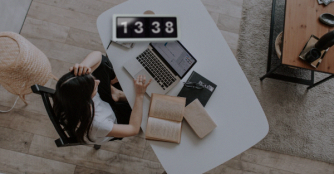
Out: 13h38
